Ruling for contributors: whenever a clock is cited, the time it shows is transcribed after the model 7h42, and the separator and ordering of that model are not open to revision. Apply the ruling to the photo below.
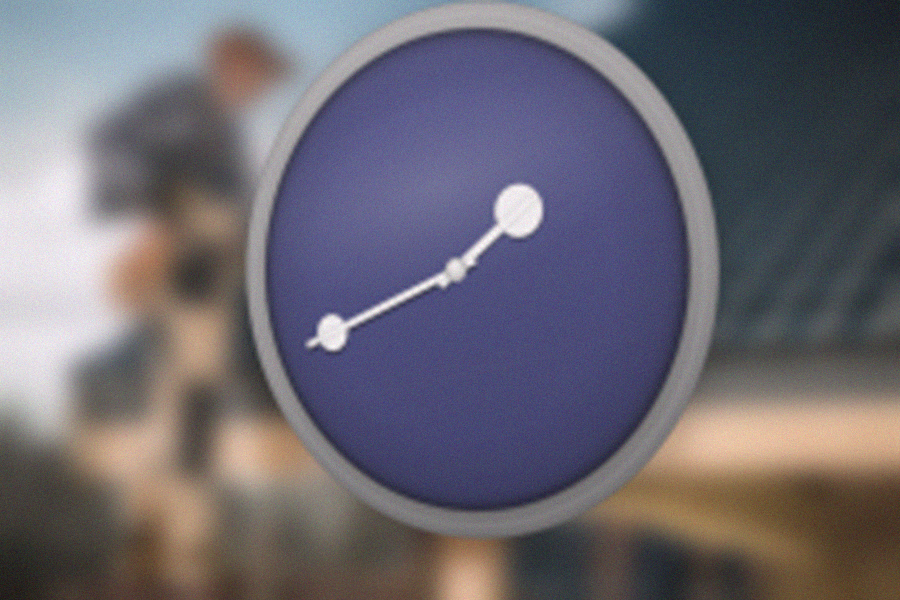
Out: 1h41
